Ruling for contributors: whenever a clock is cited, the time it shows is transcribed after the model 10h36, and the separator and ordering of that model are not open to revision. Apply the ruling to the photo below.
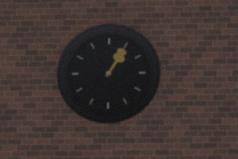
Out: 1h05
